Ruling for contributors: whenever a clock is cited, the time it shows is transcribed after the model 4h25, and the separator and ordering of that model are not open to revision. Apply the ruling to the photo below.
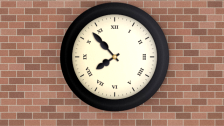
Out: 7h53
